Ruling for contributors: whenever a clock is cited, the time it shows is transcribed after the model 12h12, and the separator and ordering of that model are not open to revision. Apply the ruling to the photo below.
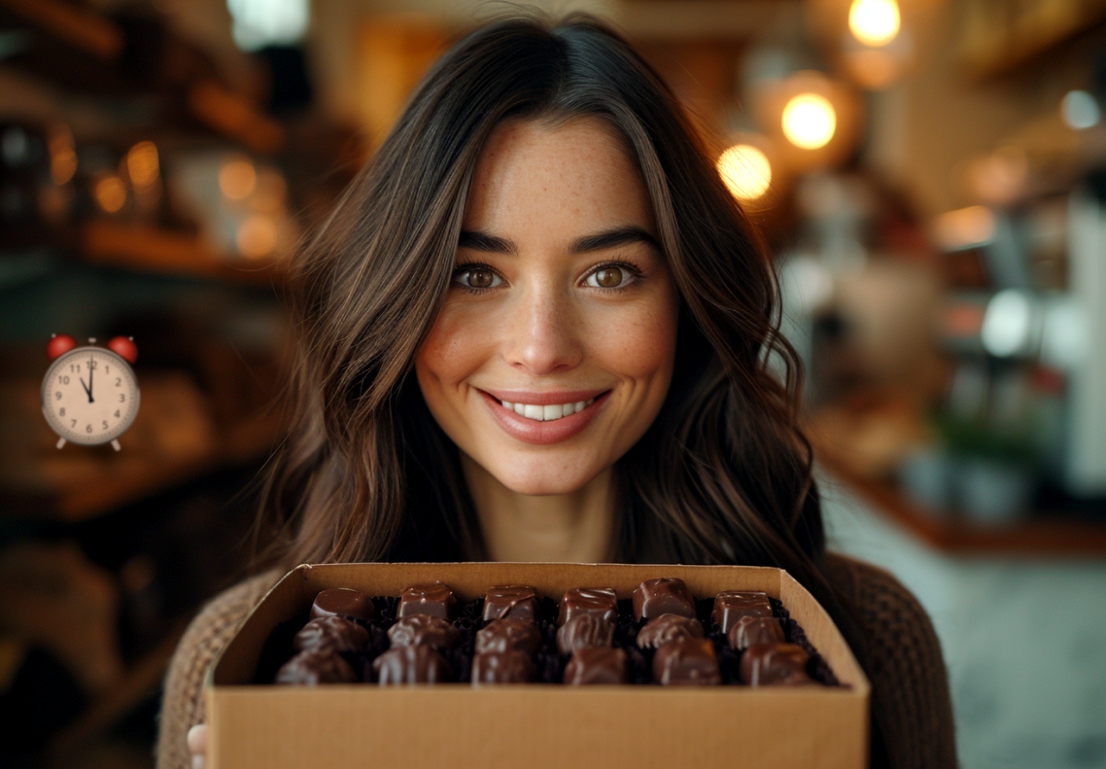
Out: 11h00
